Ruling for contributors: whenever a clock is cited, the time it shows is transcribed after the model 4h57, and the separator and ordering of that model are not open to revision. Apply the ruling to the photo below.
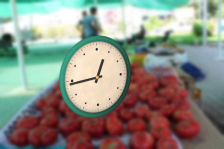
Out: 12h44
